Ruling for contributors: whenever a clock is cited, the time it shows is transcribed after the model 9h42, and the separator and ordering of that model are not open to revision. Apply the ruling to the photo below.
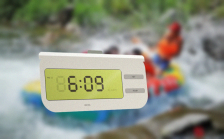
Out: 6h09
